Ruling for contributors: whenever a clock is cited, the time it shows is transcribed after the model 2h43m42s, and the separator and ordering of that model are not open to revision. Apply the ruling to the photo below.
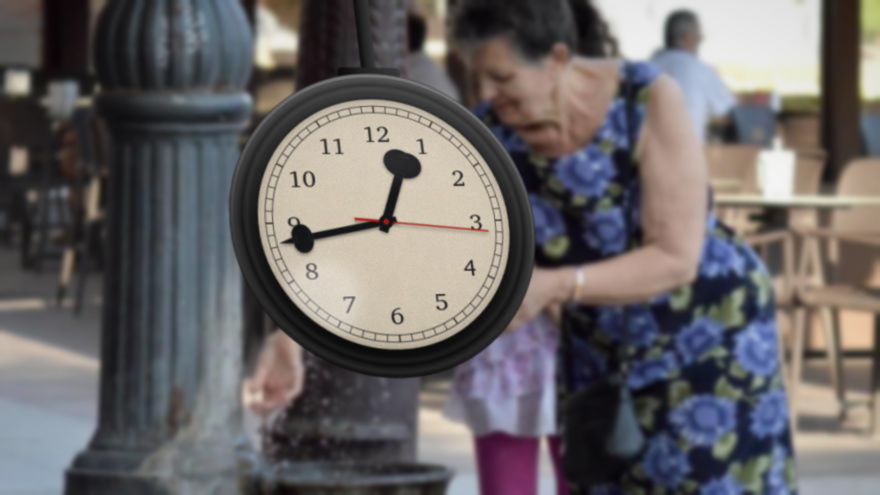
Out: 12h43m16s
